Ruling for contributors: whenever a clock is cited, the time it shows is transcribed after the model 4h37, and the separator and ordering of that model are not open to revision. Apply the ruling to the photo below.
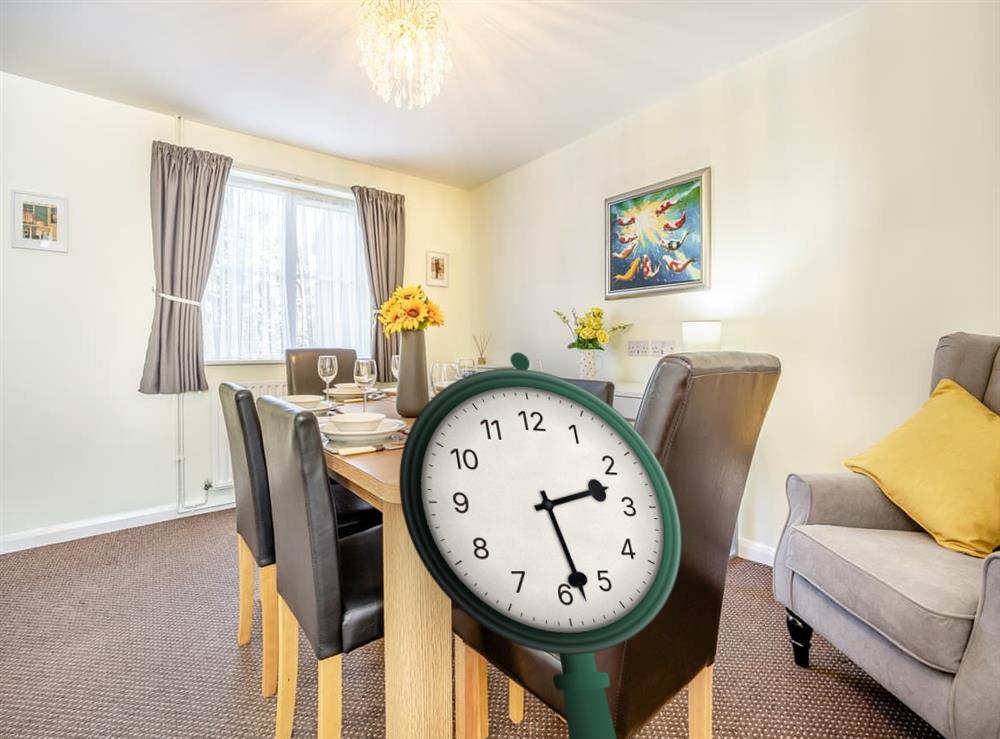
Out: 2h28
